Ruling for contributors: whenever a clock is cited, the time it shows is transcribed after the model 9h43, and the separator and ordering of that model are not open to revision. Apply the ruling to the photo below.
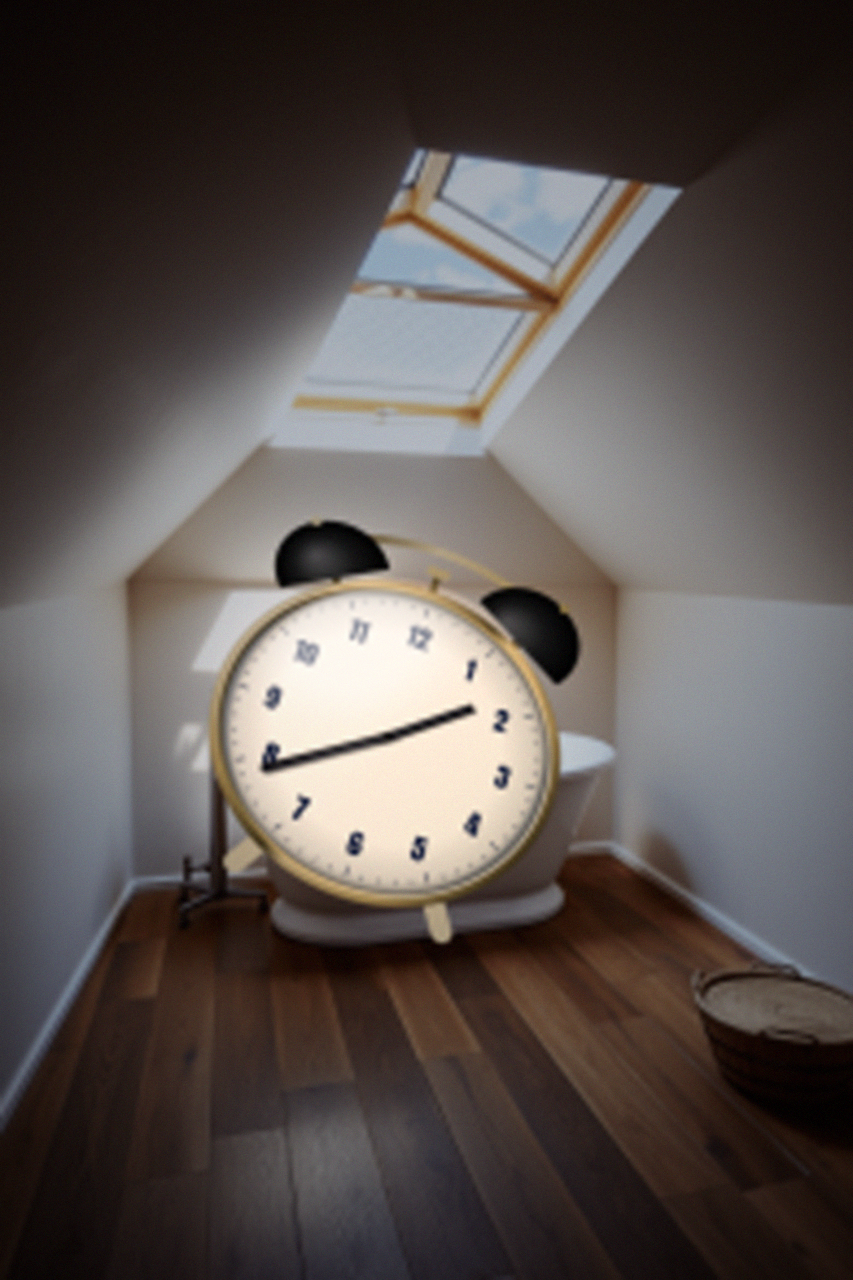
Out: 1h39
